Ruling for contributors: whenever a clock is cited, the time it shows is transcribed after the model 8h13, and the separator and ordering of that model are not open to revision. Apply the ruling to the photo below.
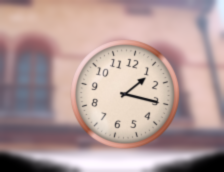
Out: 1h15
